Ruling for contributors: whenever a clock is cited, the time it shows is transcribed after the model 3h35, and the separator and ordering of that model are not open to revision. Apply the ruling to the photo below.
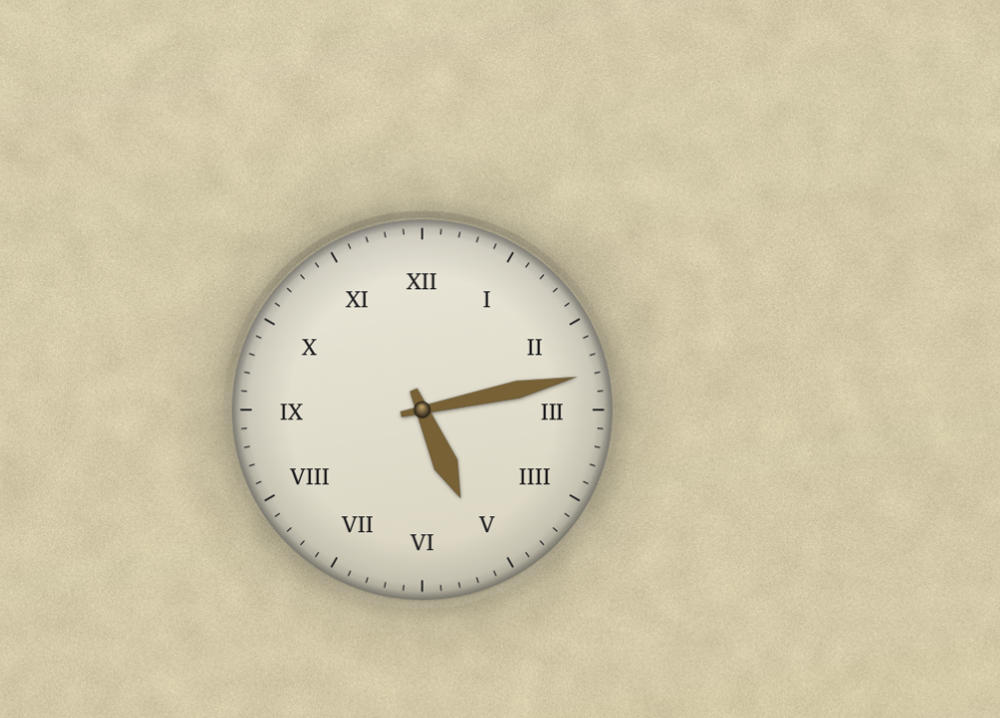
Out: 5h13
